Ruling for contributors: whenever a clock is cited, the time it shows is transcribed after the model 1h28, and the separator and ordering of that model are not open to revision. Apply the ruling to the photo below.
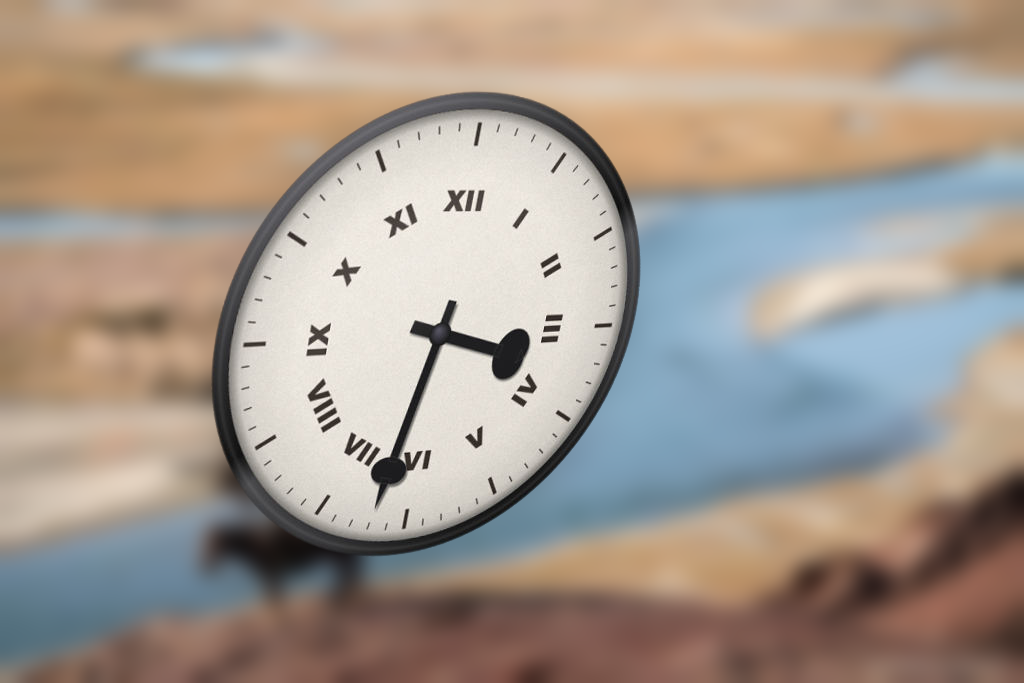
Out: 3h32
